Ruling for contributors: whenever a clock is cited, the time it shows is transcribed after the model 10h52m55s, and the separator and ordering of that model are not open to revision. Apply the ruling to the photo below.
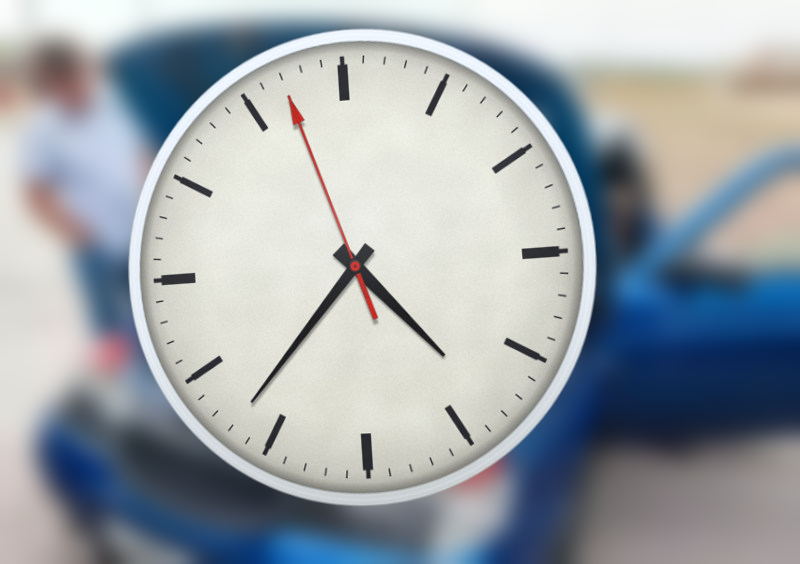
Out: 4h36m57s
